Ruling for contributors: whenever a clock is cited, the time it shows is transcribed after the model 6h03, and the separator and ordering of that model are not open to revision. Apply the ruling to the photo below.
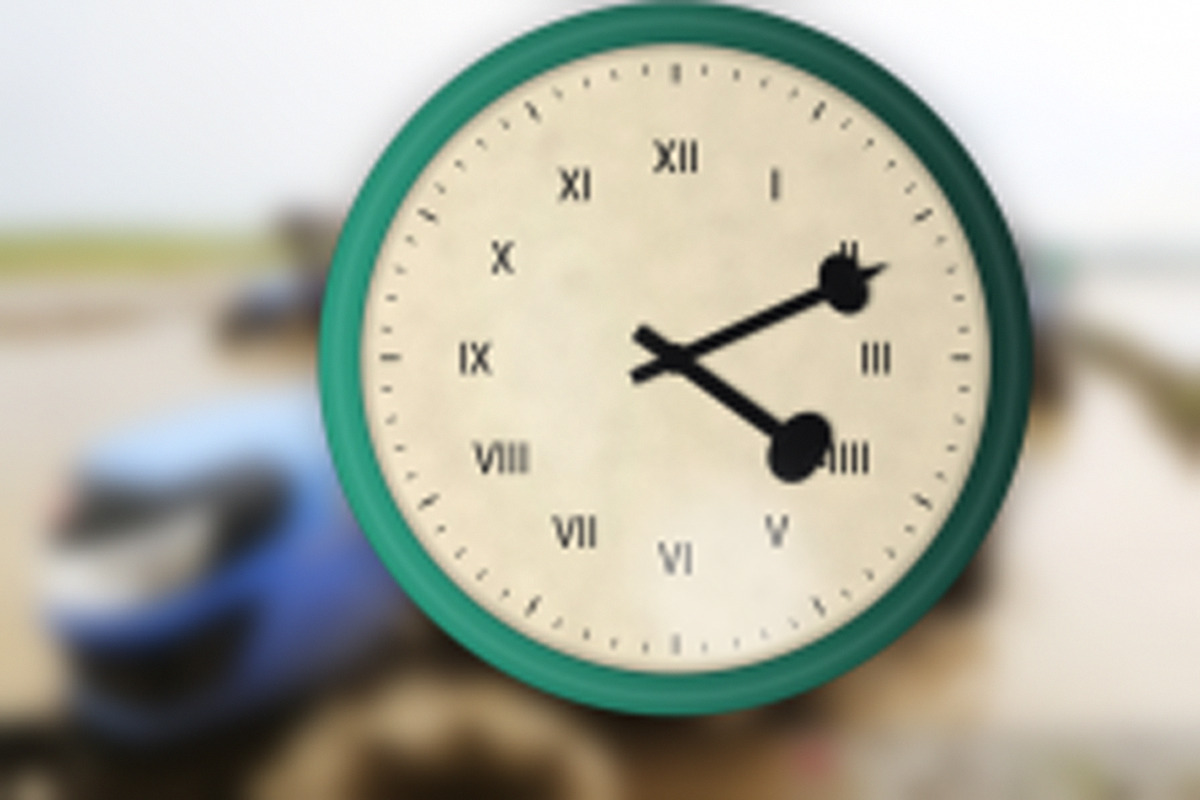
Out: 4h11
